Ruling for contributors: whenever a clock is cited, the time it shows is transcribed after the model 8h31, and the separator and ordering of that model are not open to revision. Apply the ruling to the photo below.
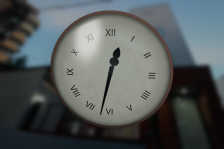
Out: 12h32
